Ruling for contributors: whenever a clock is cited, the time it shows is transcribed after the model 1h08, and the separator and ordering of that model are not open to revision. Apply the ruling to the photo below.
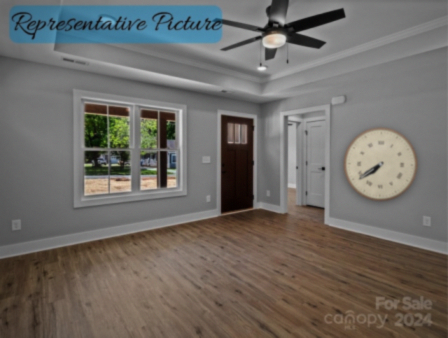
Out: 7h39
